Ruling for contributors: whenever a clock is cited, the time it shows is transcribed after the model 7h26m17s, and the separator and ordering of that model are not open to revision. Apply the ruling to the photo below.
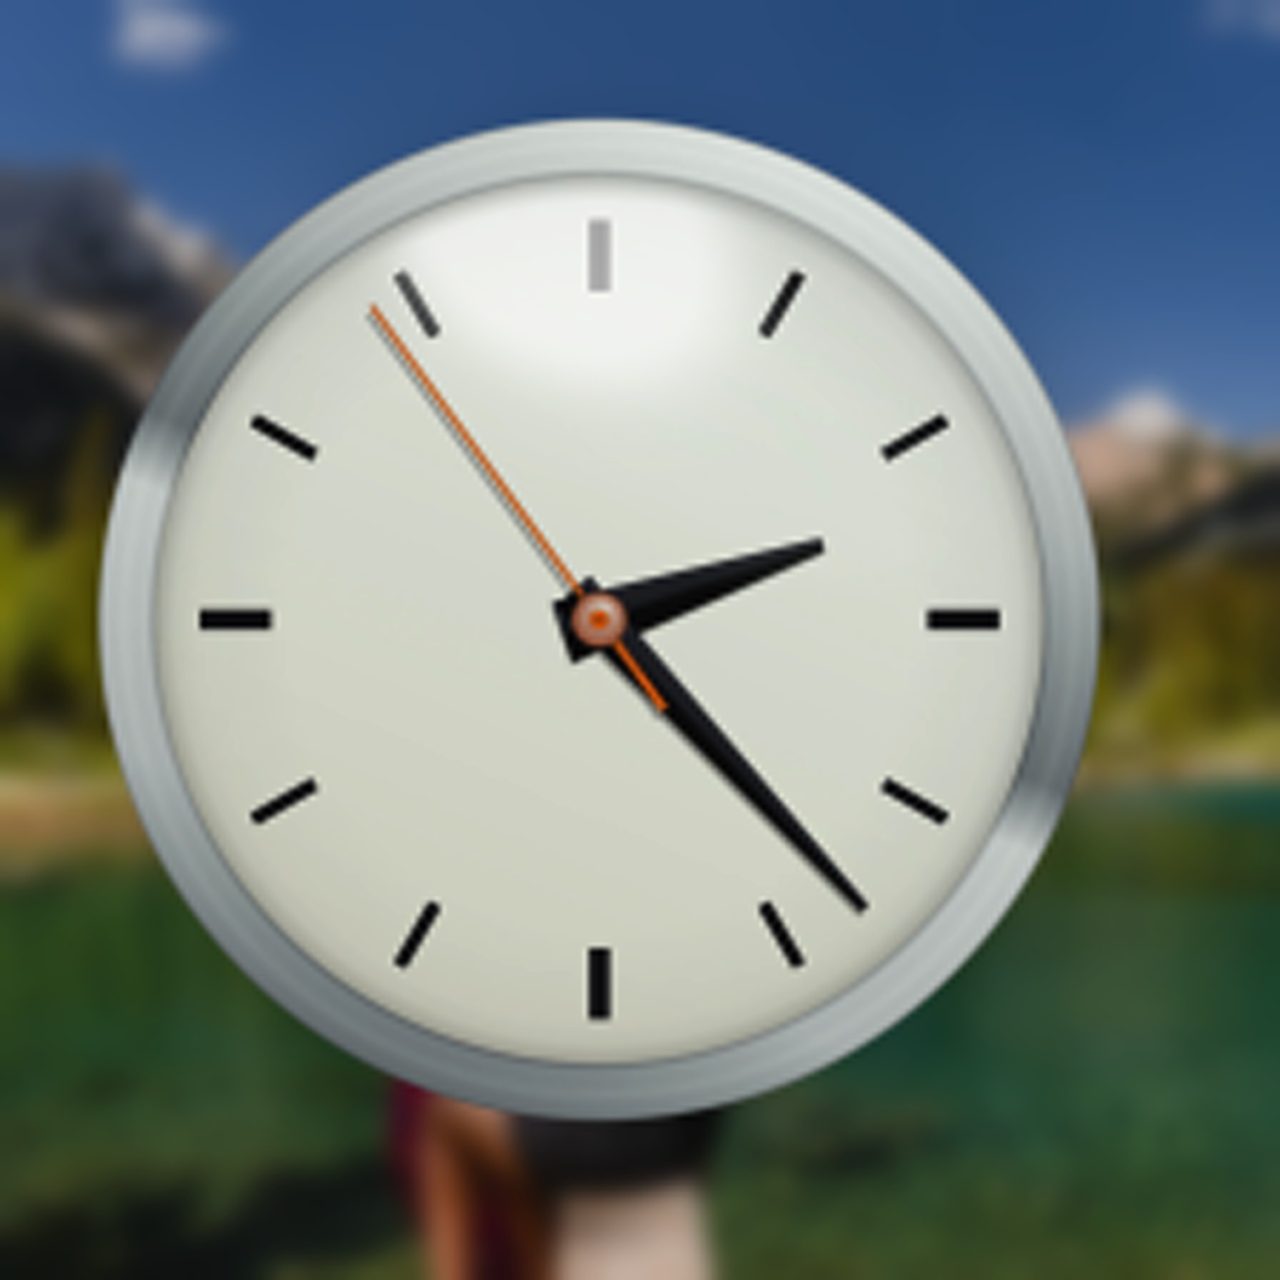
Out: 2h22m54s
